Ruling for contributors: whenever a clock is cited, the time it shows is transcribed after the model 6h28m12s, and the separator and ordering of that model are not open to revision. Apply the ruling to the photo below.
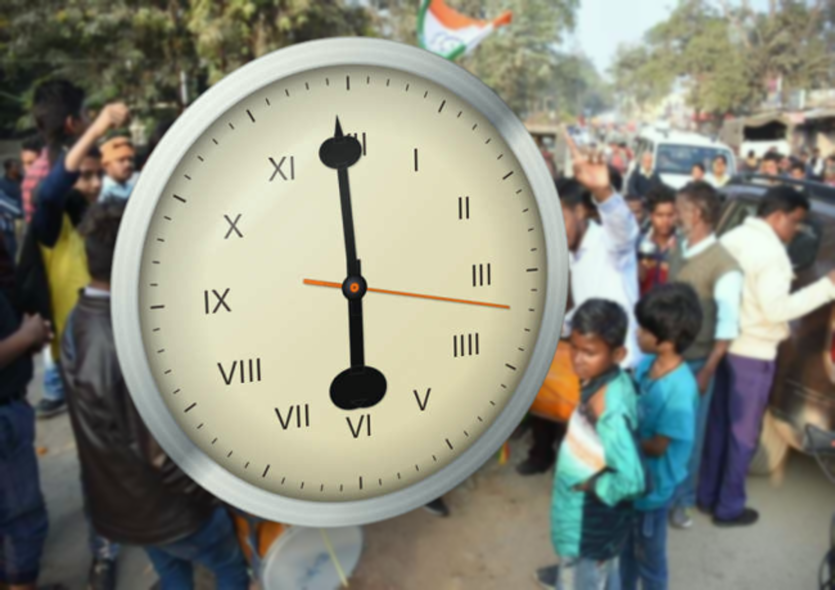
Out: 5h59m17s
